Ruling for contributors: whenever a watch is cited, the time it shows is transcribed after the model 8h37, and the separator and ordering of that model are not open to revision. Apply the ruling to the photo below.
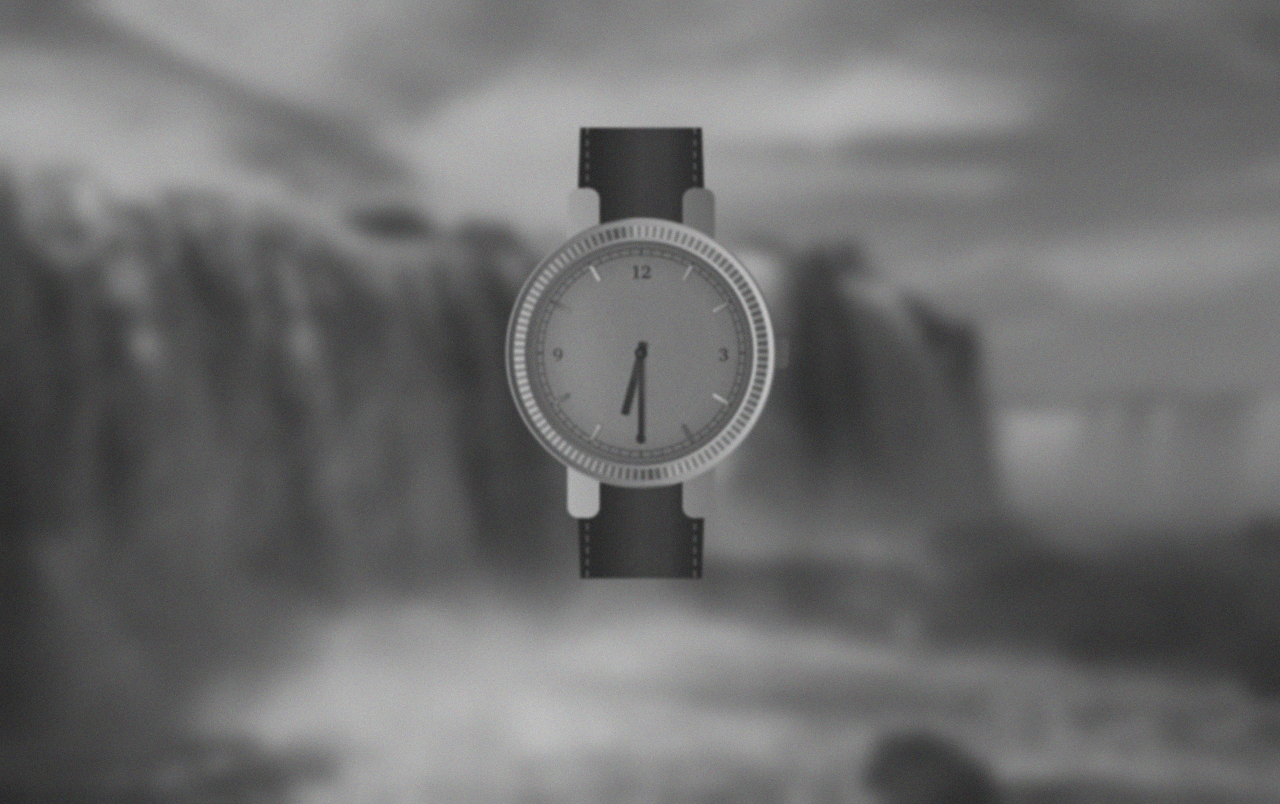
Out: 6h30
